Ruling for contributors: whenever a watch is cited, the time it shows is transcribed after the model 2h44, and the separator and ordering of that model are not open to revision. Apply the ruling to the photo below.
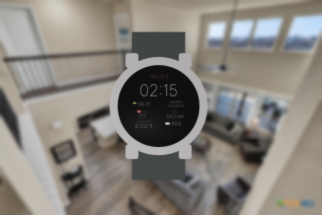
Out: 2h15
